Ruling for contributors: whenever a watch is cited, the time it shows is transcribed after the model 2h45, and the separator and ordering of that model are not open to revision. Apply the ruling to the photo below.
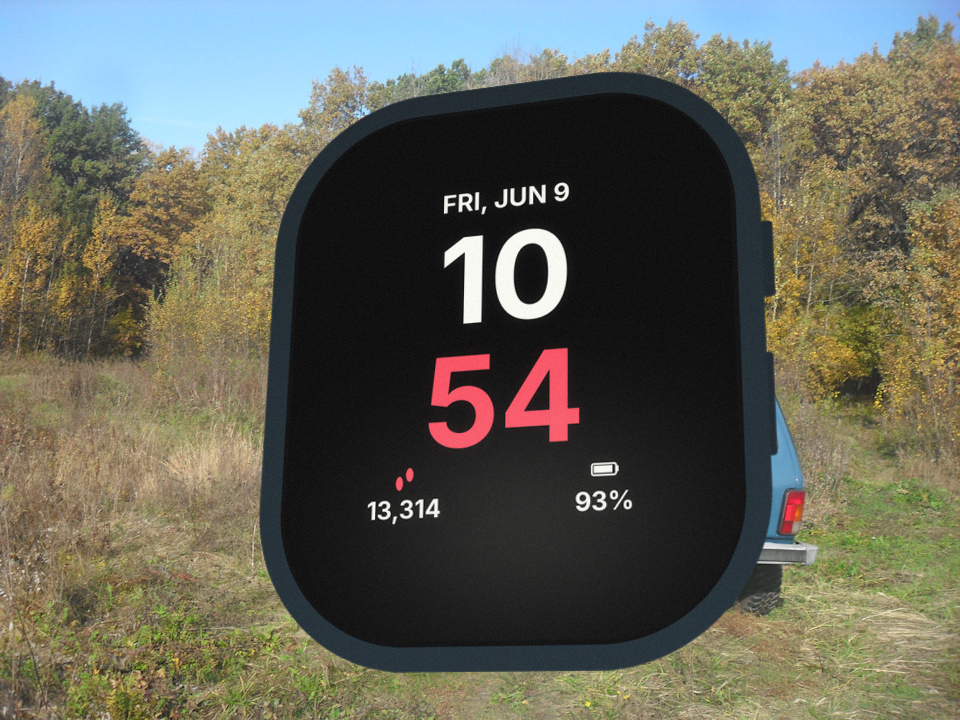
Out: 10h54
